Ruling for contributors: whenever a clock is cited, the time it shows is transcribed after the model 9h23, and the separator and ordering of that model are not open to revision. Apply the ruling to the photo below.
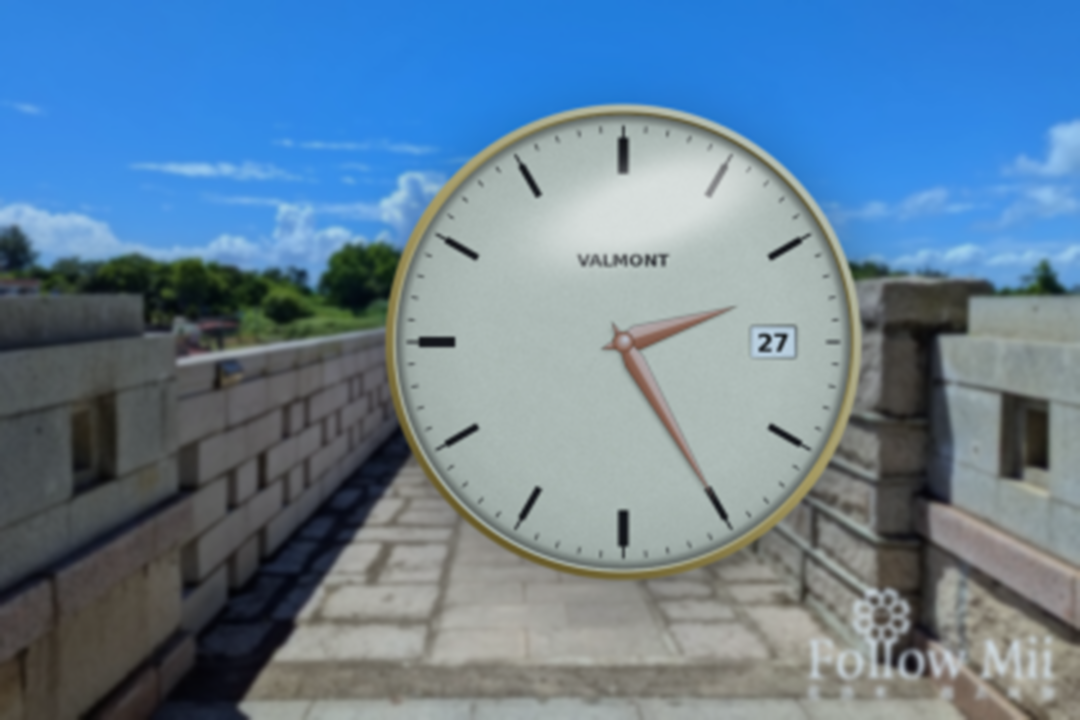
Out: 2h25
